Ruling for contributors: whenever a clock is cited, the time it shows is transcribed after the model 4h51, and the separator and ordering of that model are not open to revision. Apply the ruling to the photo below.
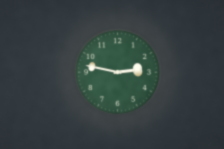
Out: 2h47
